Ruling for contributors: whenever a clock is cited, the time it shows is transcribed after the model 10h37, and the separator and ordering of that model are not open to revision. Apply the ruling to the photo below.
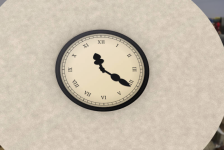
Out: 11h21
